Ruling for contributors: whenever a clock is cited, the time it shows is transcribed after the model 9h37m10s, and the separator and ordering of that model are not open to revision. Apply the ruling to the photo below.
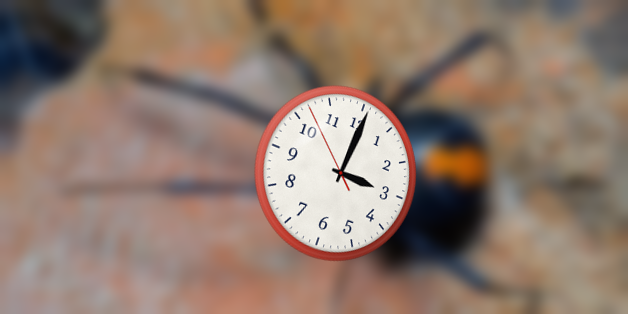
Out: 3h00m52s
